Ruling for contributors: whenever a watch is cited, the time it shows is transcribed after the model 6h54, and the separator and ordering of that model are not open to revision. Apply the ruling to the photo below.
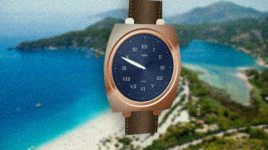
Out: 9h49
